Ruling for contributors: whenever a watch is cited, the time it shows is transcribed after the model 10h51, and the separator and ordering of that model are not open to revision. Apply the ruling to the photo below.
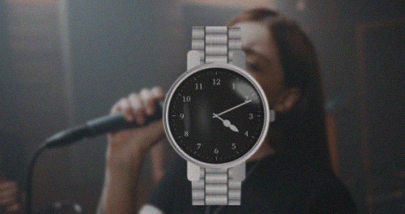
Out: 4h11
